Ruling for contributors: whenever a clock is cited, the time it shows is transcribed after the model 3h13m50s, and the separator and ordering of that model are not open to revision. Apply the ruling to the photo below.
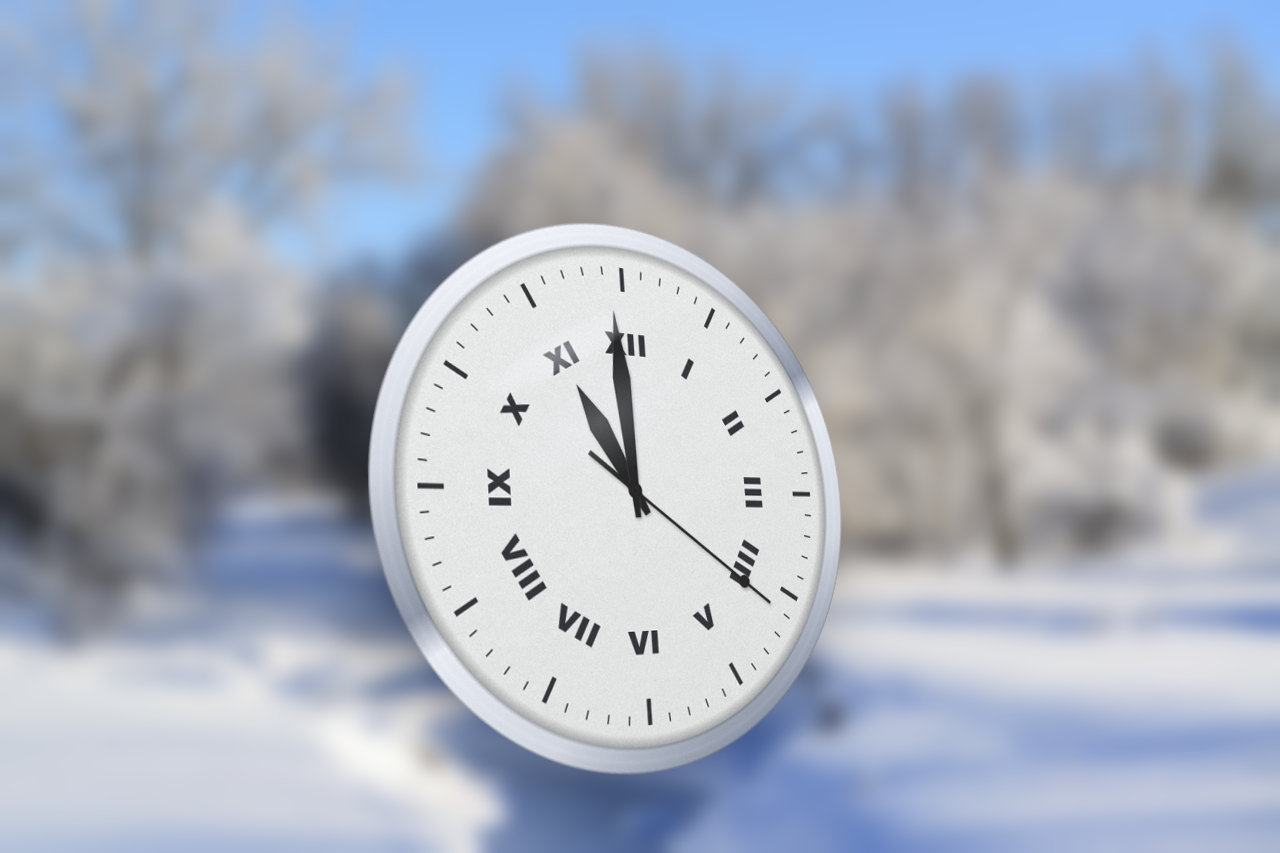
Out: 10h59m21s
